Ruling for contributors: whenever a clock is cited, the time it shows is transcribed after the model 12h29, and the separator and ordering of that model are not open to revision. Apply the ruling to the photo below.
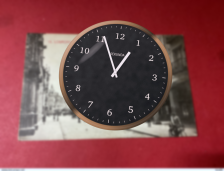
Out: 12h56
